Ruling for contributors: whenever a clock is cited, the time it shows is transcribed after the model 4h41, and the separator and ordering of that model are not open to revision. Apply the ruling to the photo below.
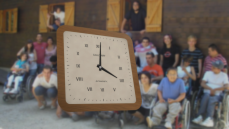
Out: 4h01
